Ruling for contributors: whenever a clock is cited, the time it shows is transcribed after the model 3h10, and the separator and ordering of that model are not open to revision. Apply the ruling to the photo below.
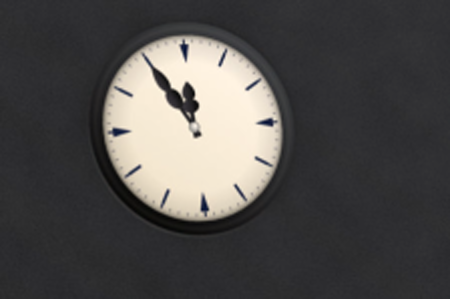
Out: 11h55
